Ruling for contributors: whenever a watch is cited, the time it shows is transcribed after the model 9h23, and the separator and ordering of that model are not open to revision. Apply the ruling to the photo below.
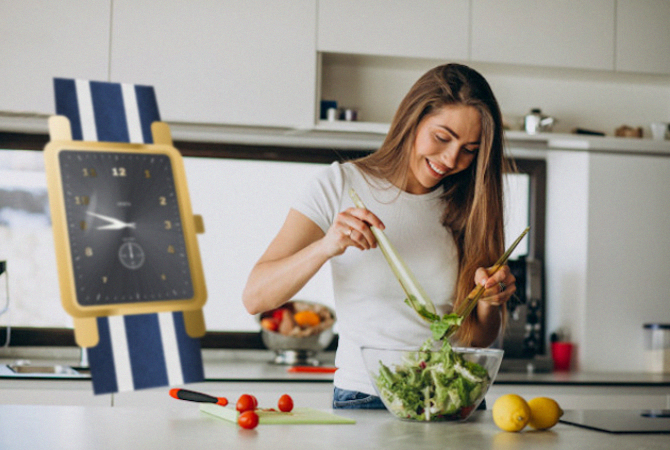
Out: 8h48
